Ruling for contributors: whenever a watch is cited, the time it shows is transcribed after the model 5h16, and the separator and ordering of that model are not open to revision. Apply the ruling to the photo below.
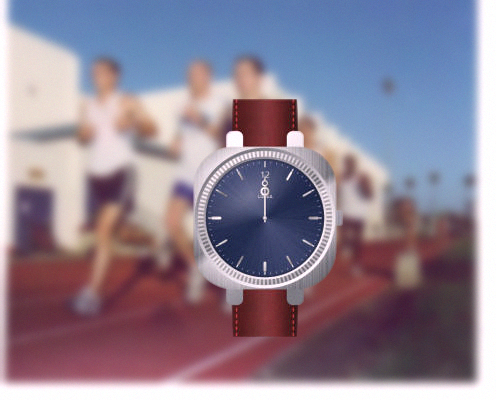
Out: 12h00
